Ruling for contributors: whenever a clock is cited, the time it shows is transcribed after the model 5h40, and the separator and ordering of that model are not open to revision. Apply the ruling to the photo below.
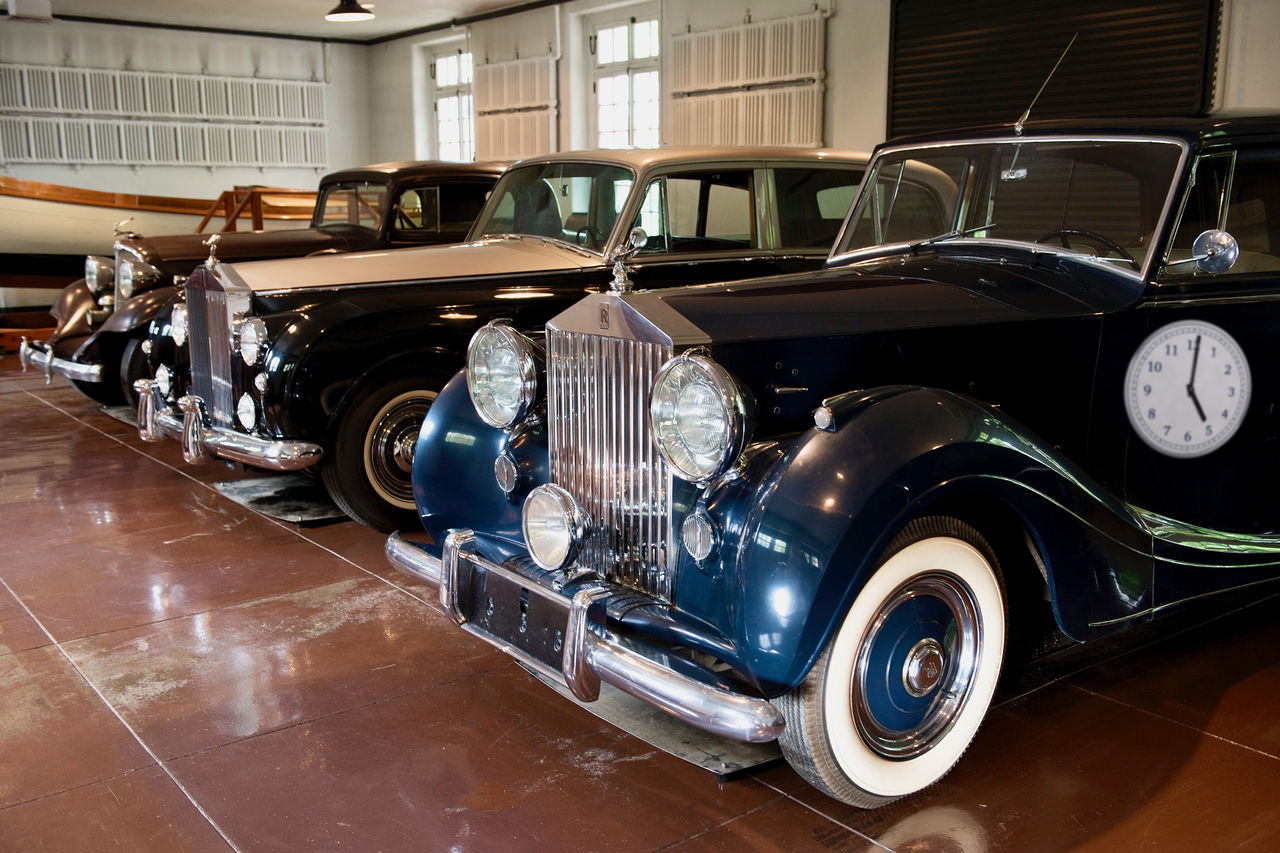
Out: 5h01
